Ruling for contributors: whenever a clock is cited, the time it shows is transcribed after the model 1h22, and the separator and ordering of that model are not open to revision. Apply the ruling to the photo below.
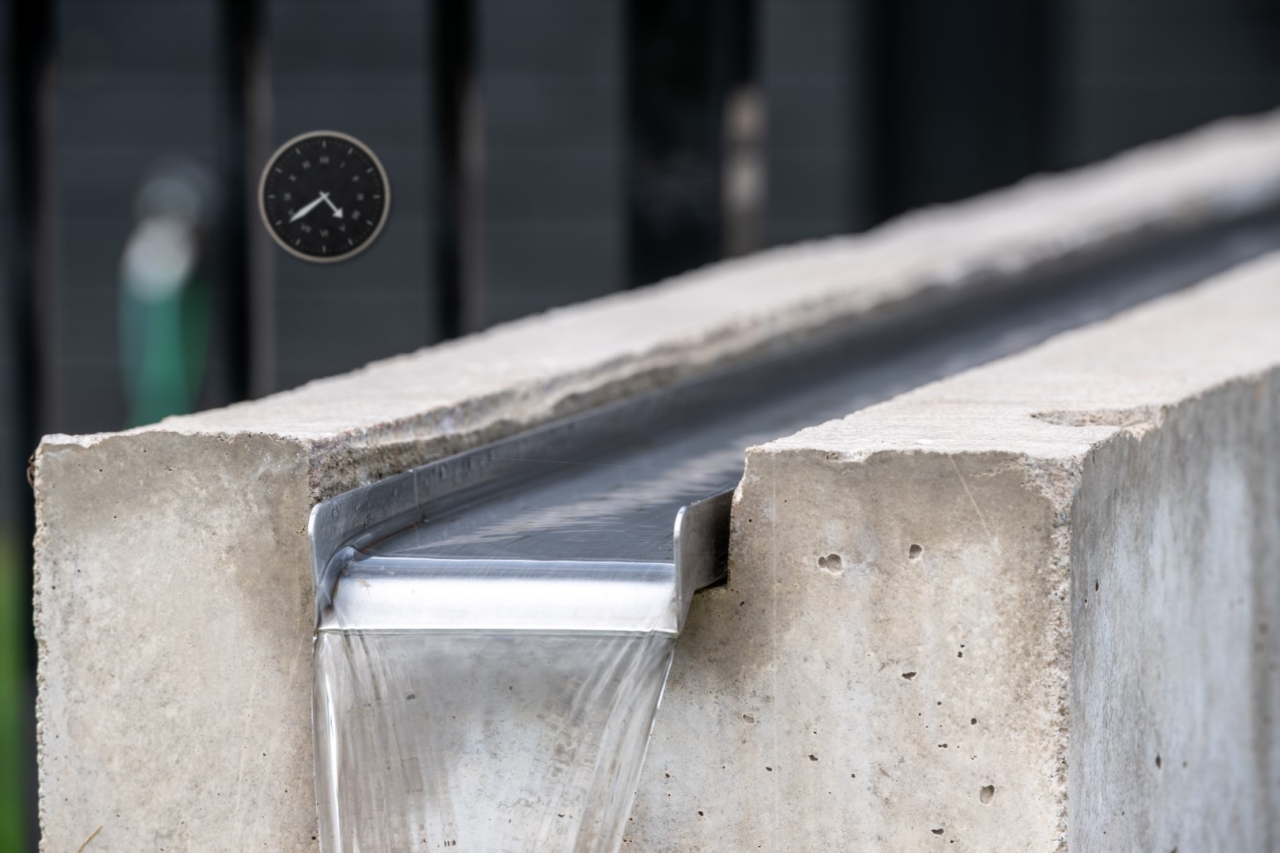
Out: 4h39
